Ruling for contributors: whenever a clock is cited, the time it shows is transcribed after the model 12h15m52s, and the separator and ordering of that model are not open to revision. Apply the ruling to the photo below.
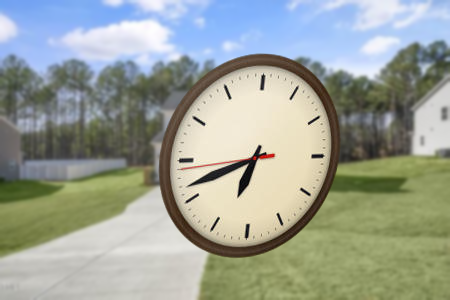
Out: 6h41m44s
